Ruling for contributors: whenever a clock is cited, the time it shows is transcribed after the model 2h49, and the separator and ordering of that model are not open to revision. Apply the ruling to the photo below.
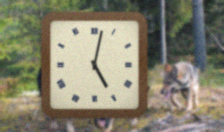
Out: 5h02
